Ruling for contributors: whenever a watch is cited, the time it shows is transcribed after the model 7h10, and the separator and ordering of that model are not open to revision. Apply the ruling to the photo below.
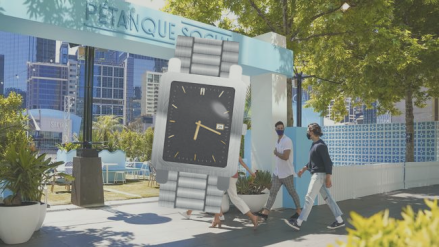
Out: 6h18
